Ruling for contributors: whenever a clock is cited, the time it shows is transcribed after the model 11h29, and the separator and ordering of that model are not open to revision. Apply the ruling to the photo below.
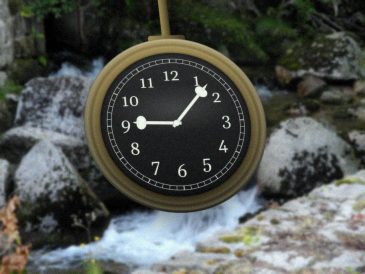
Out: 9h07
